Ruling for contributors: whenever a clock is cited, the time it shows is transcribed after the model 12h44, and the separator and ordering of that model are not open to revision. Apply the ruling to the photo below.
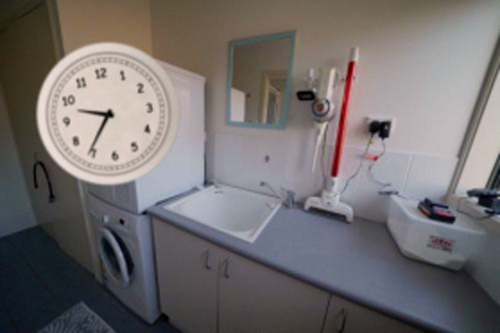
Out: 9h36
